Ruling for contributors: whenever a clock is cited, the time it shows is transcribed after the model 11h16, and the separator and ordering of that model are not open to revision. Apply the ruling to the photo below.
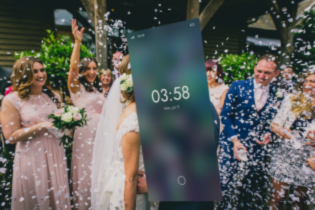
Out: 3h58
